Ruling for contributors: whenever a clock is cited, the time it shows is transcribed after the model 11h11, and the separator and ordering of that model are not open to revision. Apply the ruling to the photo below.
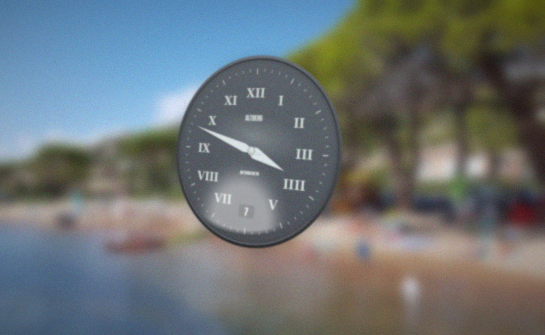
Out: 3h48
